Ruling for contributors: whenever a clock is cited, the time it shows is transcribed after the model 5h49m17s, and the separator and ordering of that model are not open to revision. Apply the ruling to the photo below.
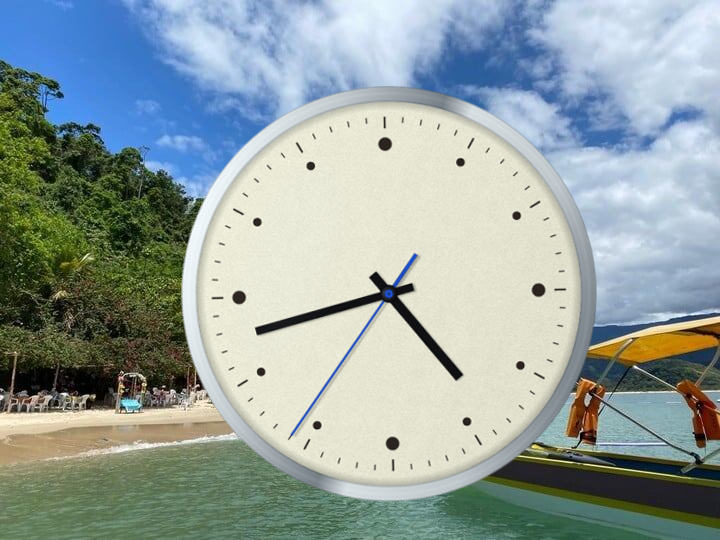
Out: 4h42m36s
